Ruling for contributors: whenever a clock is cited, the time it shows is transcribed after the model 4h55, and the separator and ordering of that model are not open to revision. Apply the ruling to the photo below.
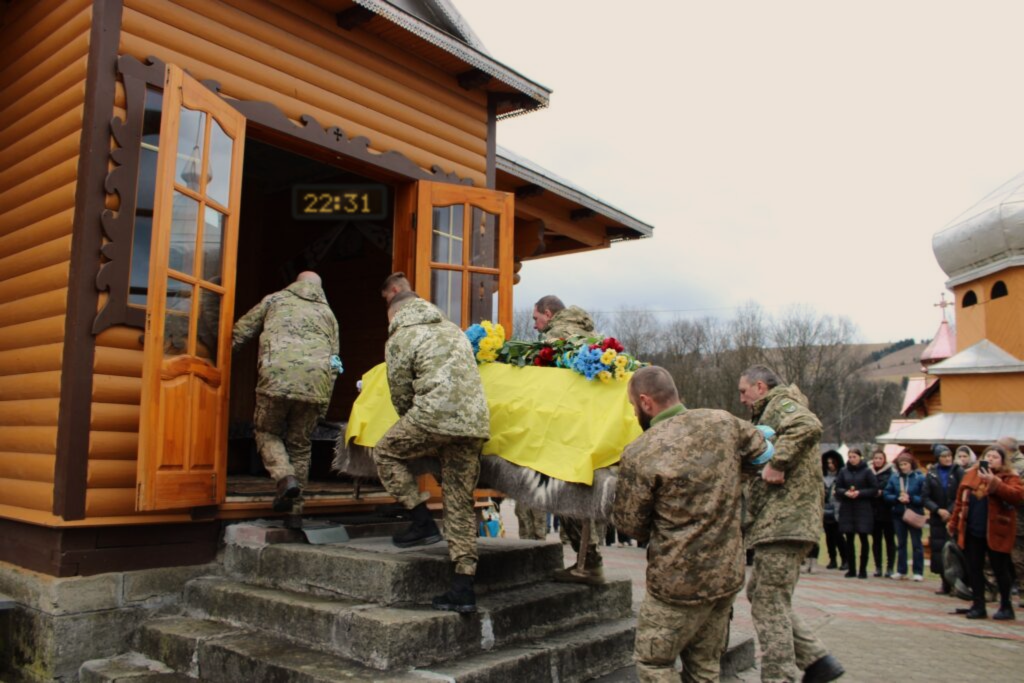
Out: 22h31
